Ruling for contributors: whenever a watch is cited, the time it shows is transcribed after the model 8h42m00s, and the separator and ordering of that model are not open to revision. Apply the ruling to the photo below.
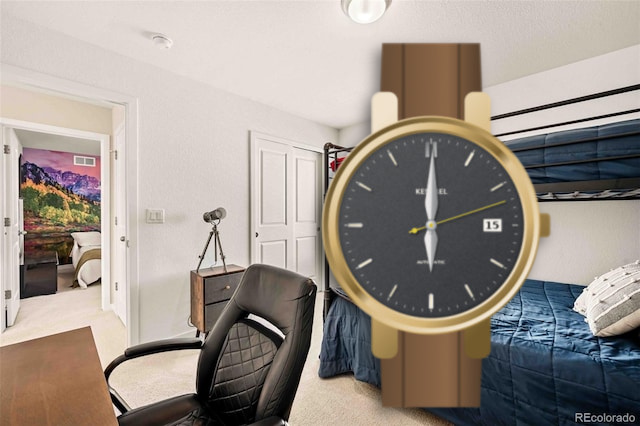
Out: 6h00m12s
